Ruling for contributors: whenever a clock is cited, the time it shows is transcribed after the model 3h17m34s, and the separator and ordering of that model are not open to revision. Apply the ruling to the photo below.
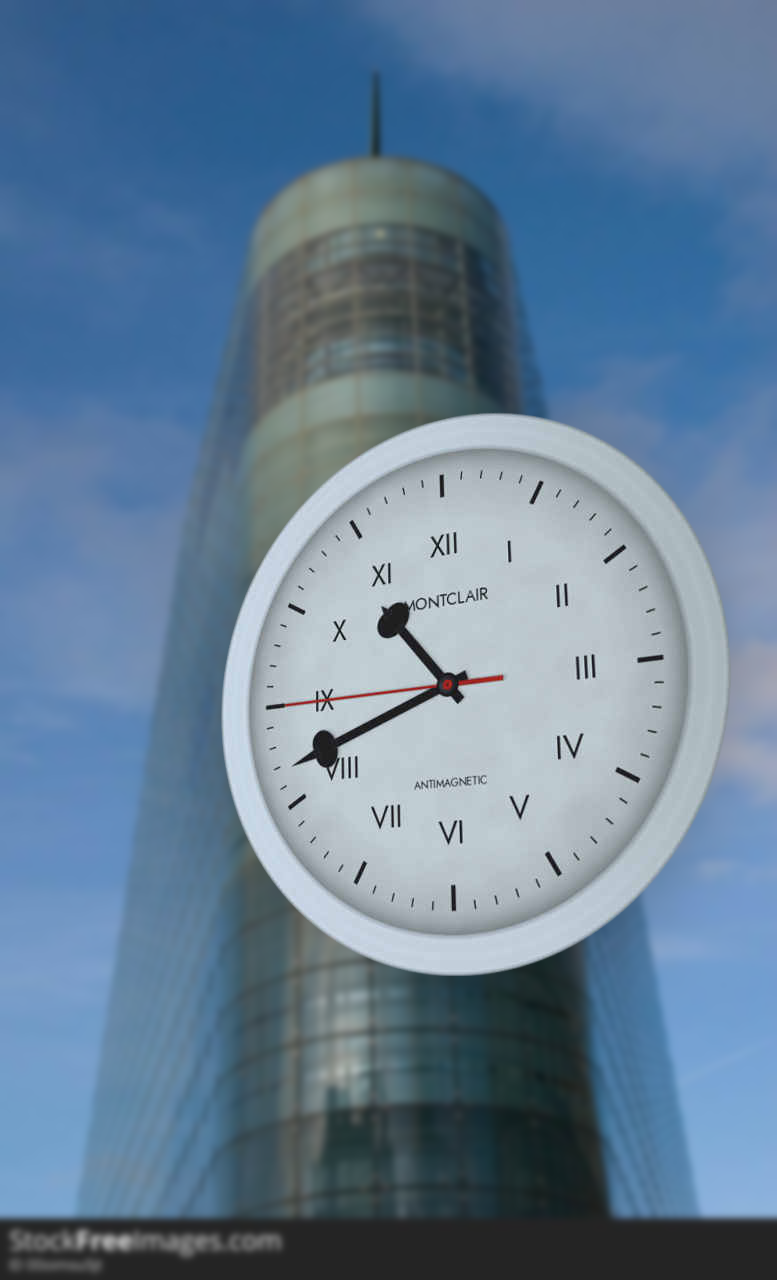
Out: 10h41m45s
